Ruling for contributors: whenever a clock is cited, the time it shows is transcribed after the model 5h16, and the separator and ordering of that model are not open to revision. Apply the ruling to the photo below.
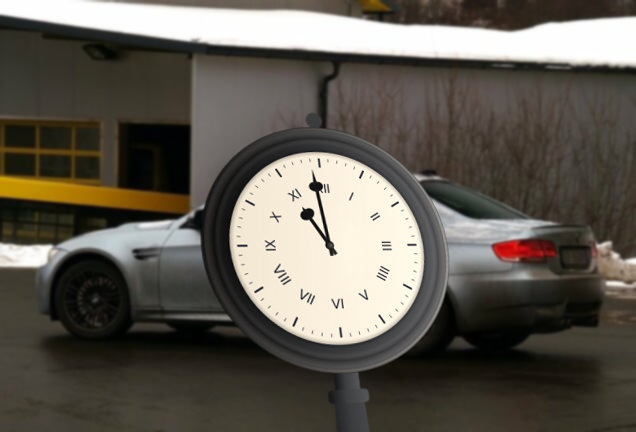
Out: 10h59
